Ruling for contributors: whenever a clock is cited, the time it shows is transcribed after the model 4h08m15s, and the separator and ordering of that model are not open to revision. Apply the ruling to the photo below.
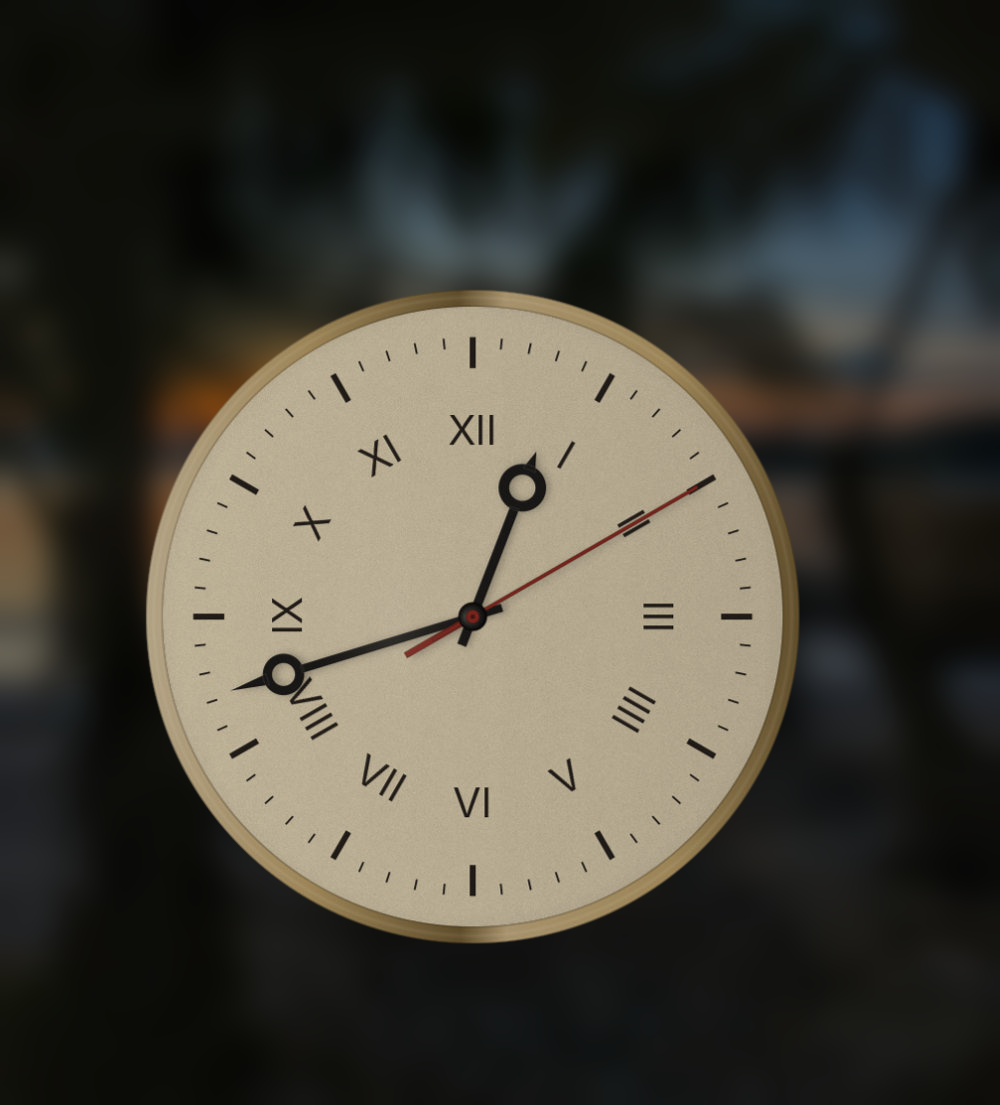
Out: 12h42m10s
